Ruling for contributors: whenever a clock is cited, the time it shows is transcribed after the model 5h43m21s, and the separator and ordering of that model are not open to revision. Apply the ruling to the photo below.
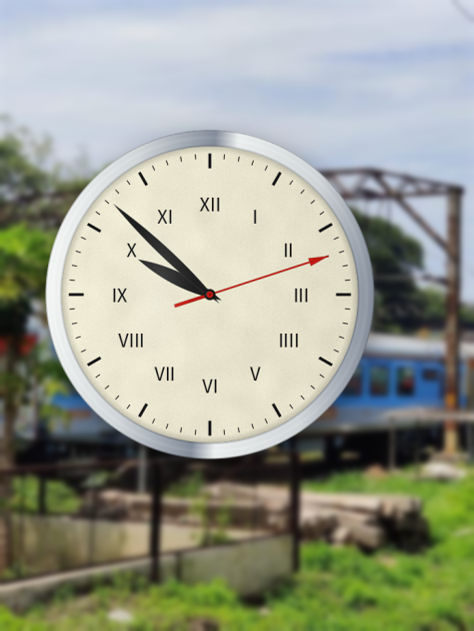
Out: 9h52m12s
